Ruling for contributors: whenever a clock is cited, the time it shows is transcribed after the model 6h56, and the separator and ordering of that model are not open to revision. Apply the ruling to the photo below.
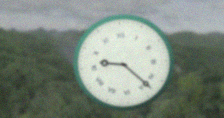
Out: 9h23
